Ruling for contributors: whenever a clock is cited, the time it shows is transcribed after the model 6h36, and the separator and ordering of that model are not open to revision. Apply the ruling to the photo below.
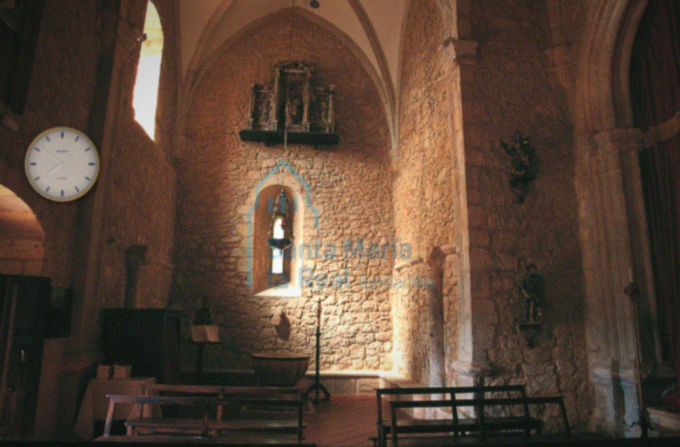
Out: 7h51
